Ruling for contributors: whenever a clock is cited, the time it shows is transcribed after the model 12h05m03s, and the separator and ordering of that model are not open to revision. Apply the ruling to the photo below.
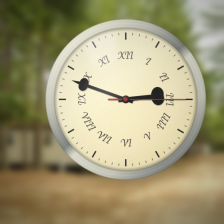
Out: 2h48m15s
